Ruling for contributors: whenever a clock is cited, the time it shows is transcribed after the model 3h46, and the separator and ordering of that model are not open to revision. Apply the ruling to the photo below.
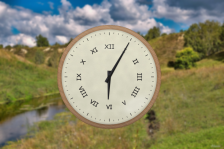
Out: 6h05
